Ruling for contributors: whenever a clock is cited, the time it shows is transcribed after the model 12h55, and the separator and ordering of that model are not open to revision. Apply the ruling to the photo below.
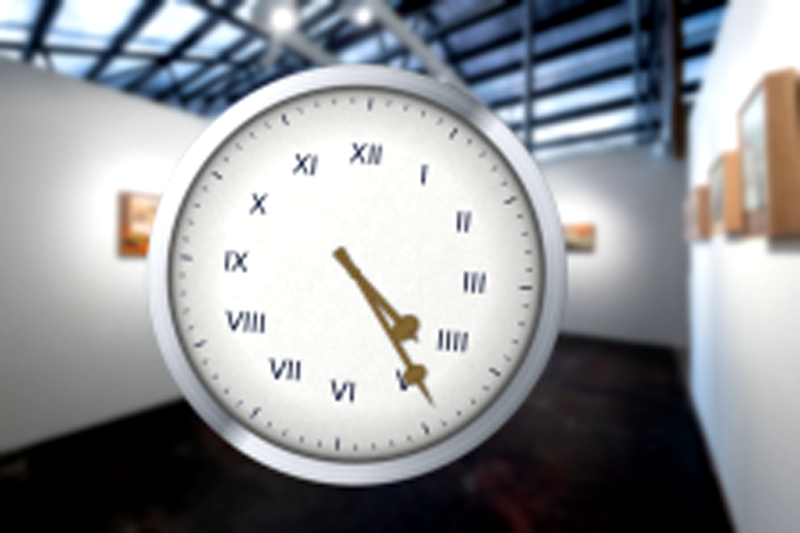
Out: 4h24
